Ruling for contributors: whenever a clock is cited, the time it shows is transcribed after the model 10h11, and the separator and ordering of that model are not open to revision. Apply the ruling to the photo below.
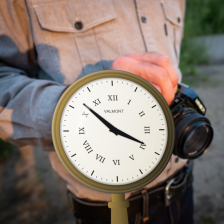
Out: 3h52
